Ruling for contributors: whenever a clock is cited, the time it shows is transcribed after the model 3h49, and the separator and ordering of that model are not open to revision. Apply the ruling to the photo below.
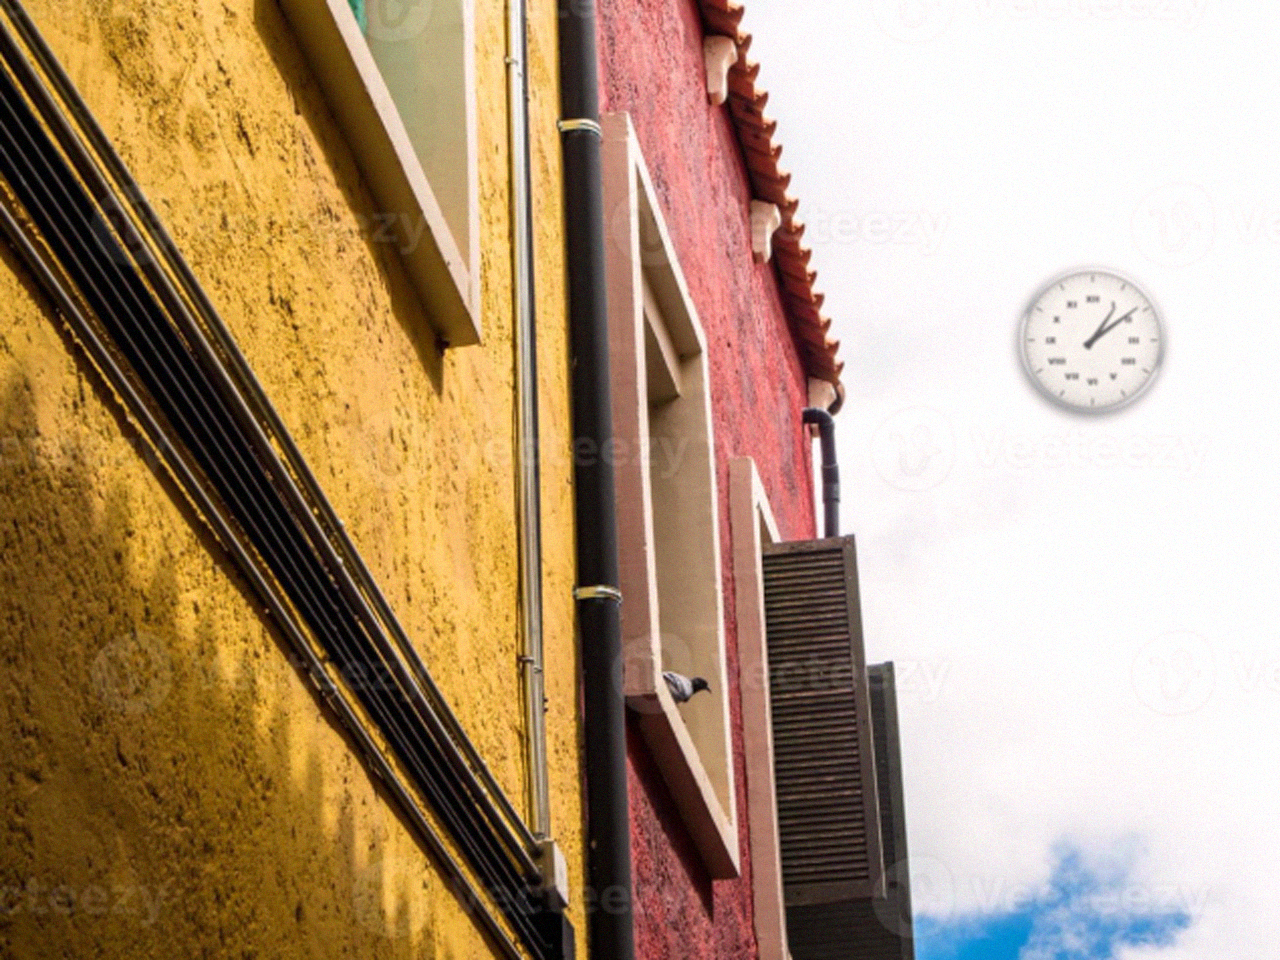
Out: 1h09
